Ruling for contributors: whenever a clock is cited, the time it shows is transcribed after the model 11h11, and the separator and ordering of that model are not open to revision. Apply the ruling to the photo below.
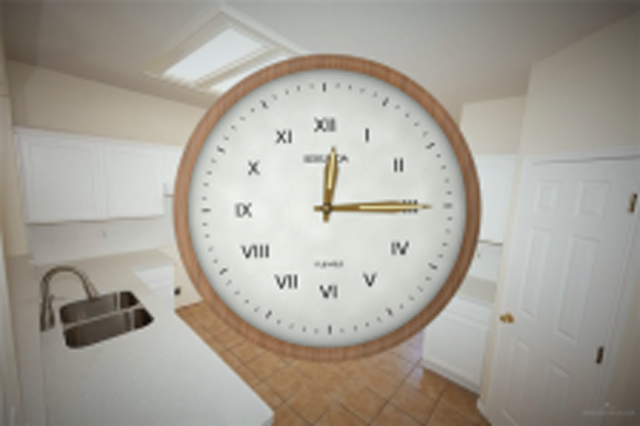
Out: 12h15
